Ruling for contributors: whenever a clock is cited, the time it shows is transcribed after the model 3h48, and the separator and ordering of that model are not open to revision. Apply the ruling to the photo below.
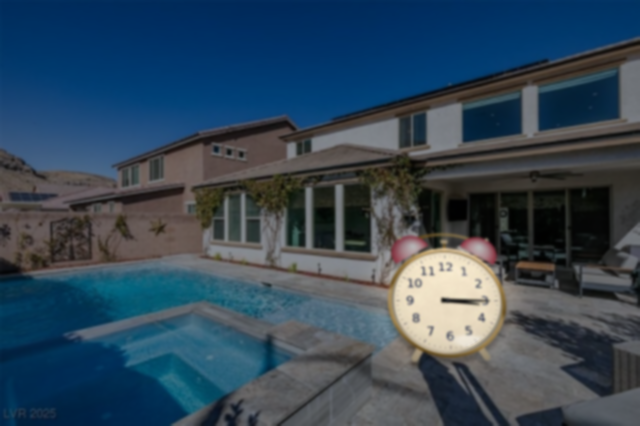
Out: 3h15
